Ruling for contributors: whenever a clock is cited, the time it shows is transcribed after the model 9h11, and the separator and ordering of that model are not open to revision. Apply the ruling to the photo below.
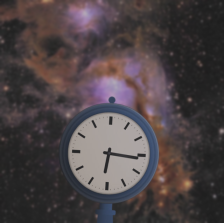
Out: 6h16
